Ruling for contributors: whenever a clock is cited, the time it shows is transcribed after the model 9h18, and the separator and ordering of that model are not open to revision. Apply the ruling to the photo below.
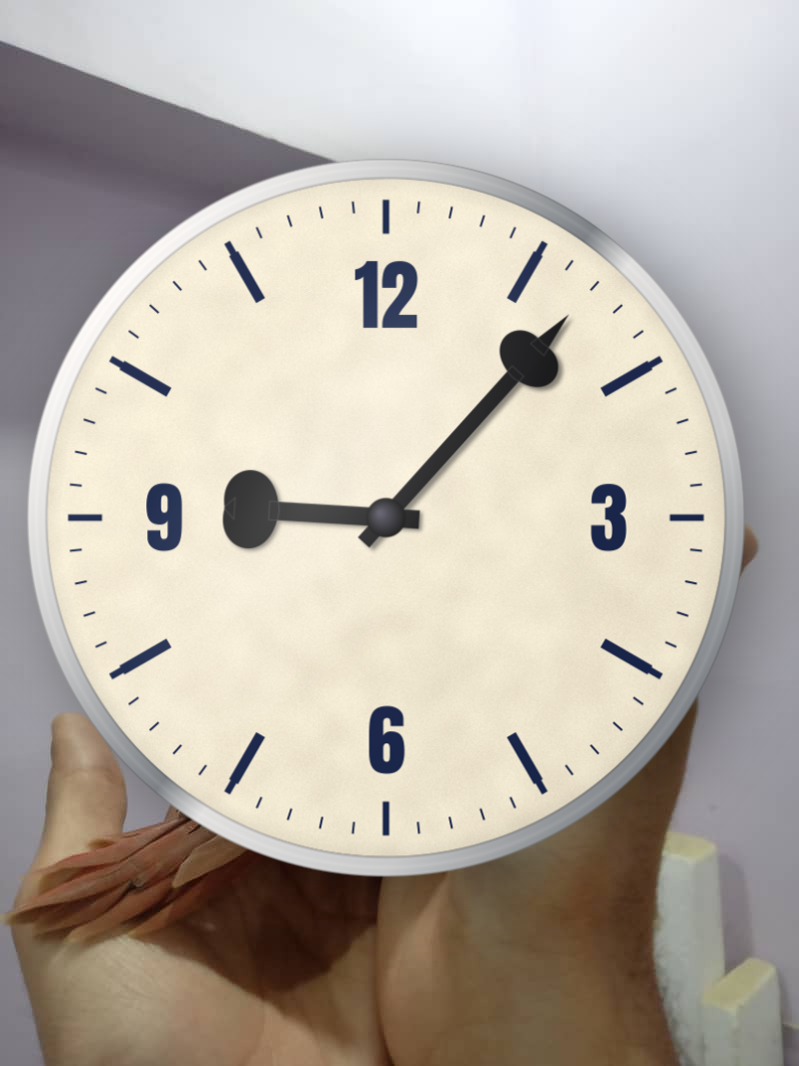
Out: 9h07
